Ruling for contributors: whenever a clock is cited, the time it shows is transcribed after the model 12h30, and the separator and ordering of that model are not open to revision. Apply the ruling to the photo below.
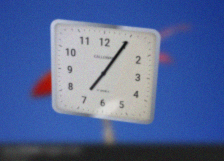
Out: 7h05
